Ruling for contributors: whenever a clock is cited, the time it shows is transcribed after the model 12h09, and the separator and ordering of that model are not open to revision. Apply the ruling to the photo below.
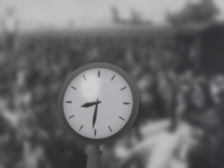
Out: 8h31
